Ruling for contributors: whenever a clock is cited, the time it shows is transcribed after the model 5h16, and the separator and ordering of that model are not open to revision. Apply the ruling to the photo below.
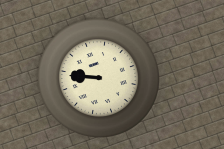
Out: 9h49
